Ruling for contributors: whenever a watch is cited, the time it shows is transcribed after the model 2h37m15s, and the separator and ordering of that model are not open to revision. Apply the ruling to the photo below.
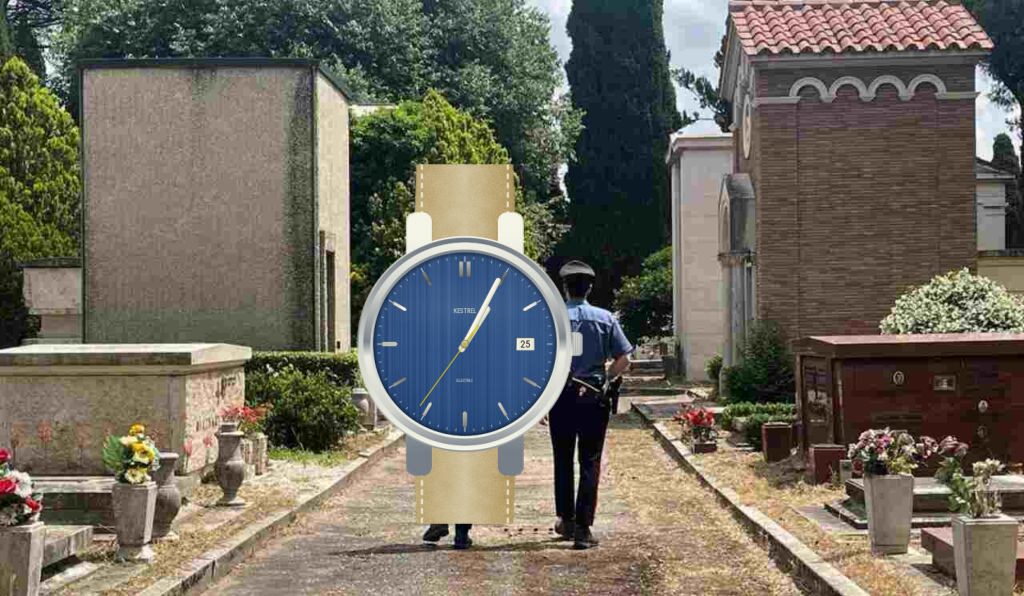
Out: 1h04m36s
